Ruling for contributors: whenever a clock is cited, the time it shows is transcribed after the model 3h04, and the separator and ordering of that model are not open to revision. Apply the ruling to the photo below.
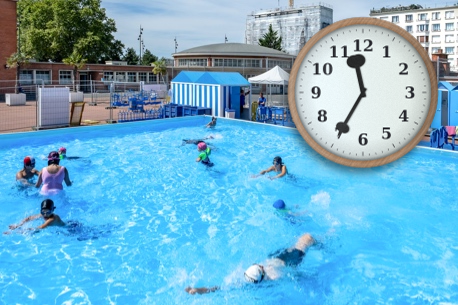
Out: 11h35
